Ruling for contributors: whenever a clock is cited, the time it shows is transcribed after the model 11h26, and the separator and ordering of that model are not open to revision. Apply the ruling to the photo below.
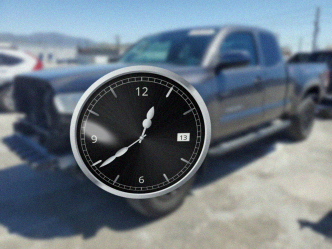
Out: 12h39
